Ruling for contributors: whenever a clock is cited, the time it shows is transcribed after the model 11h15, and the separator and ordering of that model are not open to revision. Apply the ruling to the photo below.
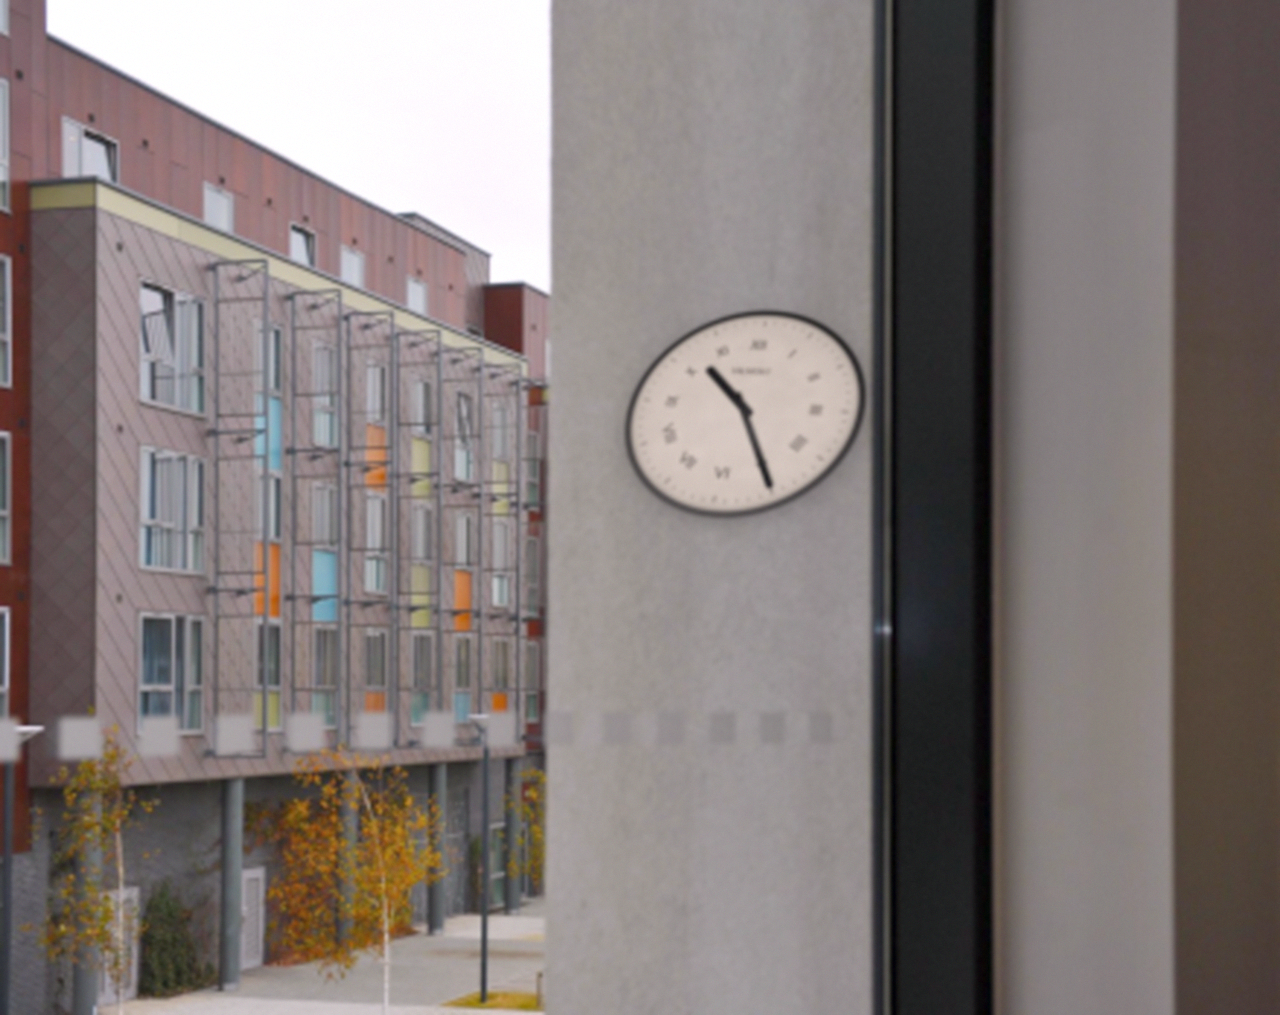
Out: 10h25
